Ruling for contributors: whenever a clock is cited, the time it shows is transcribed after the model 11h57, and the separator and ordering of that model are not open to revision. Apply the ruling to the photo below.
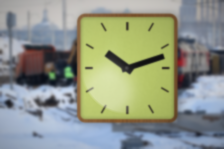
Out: 10h12
